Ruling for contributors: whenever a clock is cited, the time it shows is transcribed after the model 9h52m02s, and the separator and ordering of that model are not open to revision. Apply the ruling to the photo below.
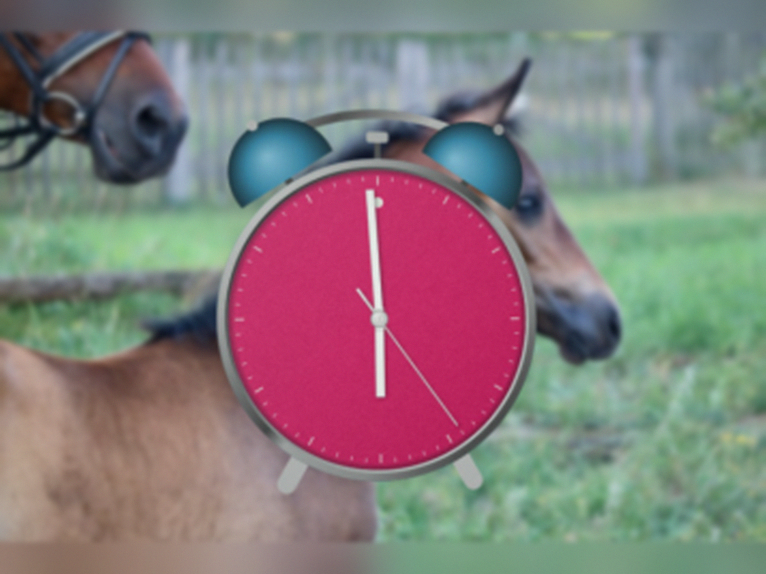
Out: 5h59m24s
